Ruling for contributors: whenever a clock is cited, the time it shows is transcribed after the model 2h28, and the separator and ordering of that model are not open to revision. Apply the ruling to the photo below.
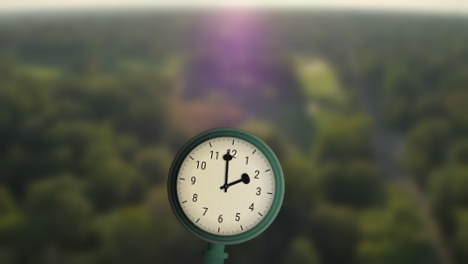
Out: 1h59
